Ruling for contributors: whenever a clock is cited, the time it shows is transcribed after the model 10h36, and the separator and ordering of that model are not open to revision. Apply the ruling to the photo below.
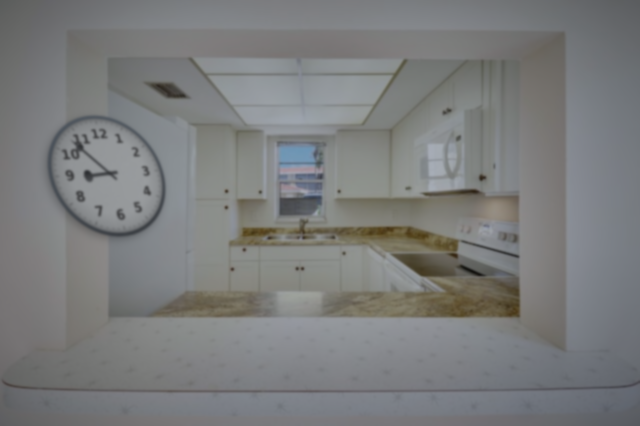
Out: 8h53
